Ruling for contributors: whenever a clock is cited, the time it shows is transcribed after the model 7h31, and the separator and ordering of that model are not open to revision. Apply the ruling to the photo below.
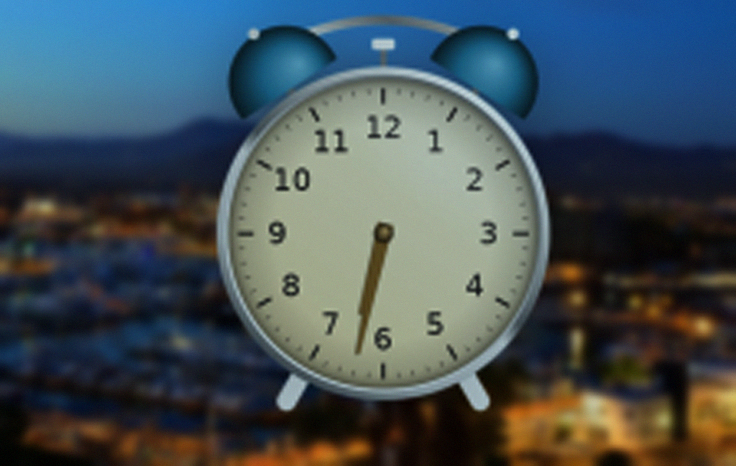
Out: 6h32
